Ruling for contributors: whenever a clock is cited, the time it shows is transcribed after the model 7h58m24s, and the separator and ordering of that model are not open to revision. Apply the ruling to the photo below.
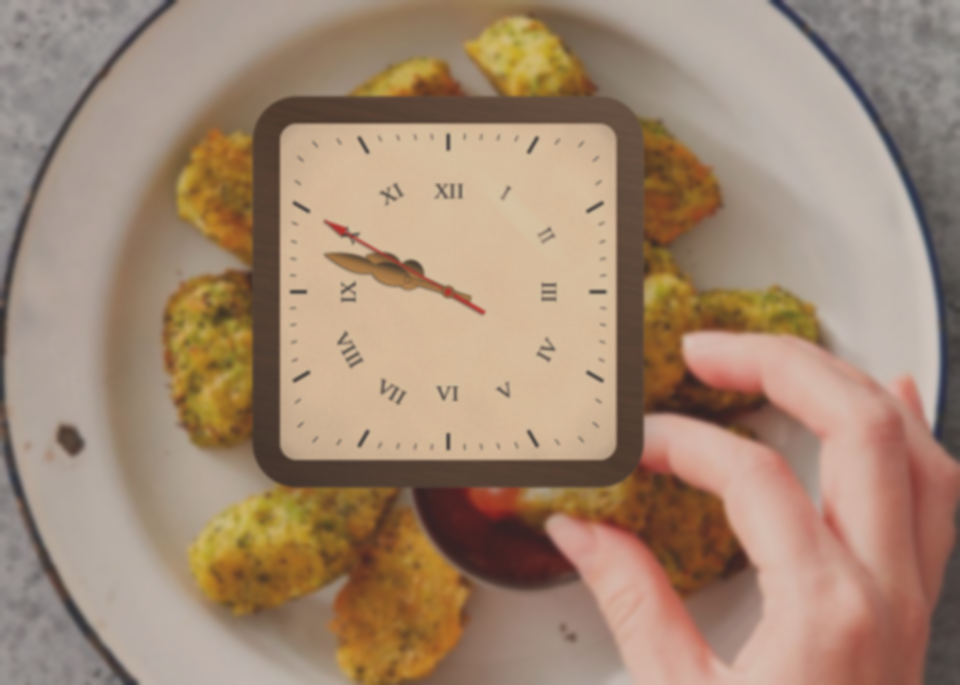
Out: 9h47m50s
